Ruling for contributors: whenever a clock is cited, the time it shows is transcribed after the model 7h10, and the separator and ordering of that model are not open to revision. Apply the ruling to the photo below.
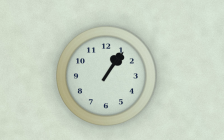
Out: 1h06
